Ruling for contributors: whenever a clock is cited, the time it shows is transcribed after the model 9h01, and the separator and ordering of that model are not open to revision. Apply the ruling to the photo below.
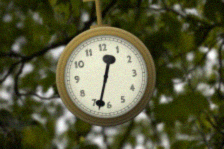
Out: 12h33
